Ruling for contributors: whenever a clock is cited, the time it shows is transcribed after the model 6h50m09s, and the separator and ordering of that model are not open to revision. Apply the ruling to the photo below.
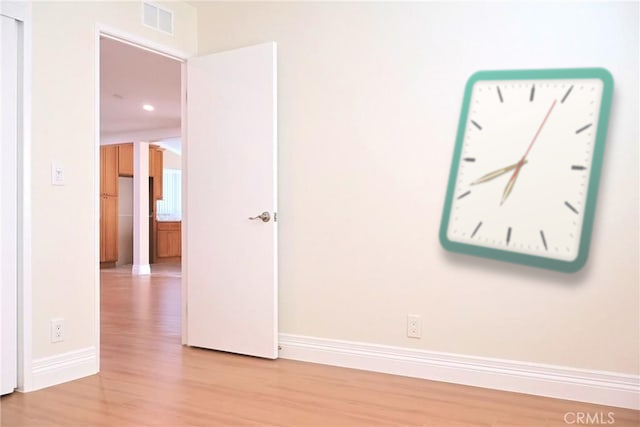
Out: 6h41m04s
